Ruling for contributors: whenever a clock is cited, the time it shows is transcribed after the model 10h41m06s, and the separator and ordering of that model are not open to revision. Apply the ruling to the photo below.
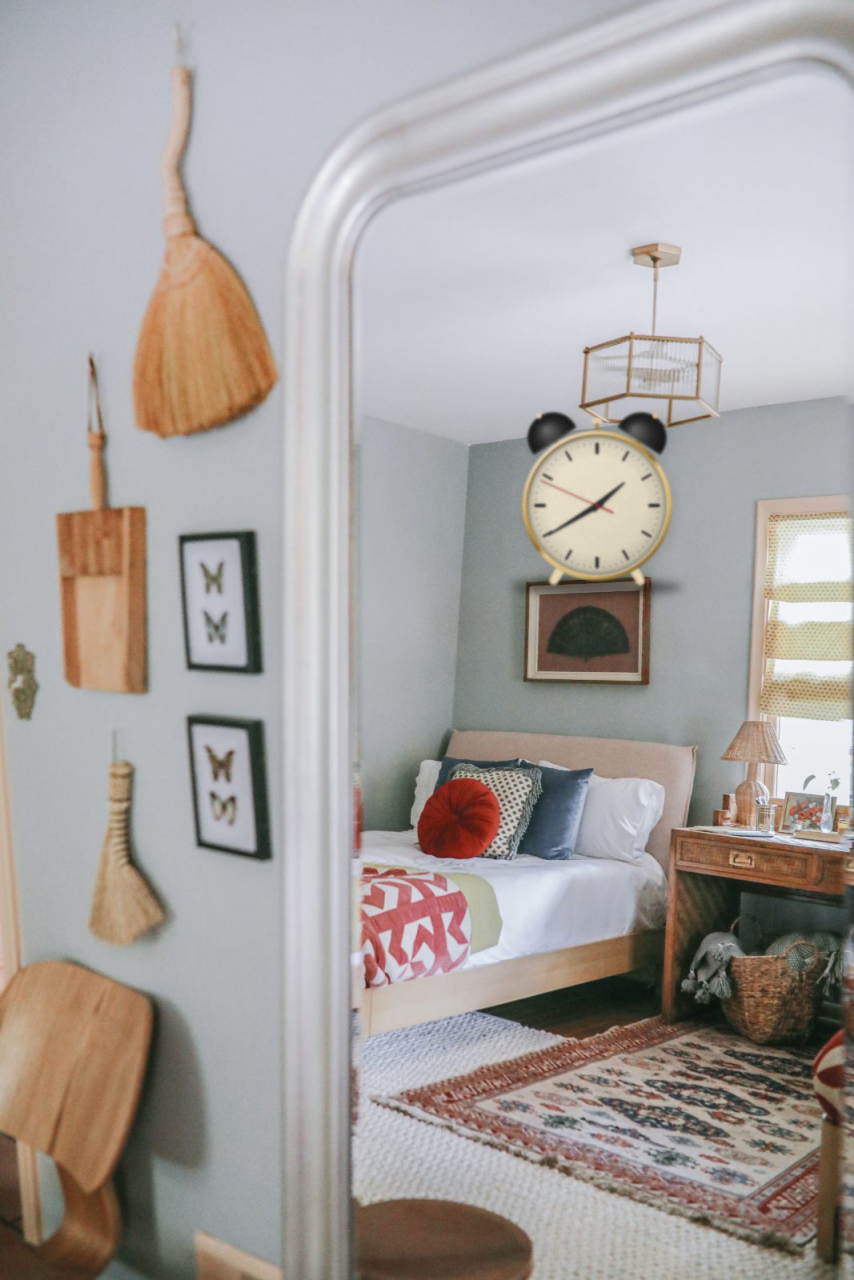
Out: 1h39m49s
